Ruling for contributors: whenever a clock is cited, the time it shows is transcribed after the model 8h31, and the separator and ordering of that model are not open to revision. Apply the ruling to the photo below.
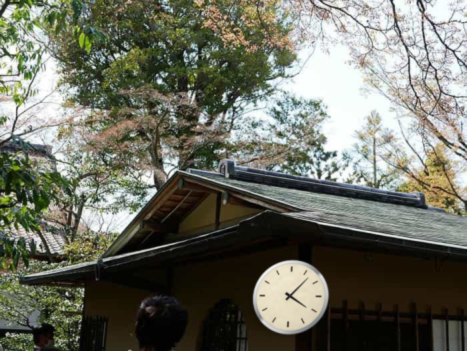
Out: 4h07
